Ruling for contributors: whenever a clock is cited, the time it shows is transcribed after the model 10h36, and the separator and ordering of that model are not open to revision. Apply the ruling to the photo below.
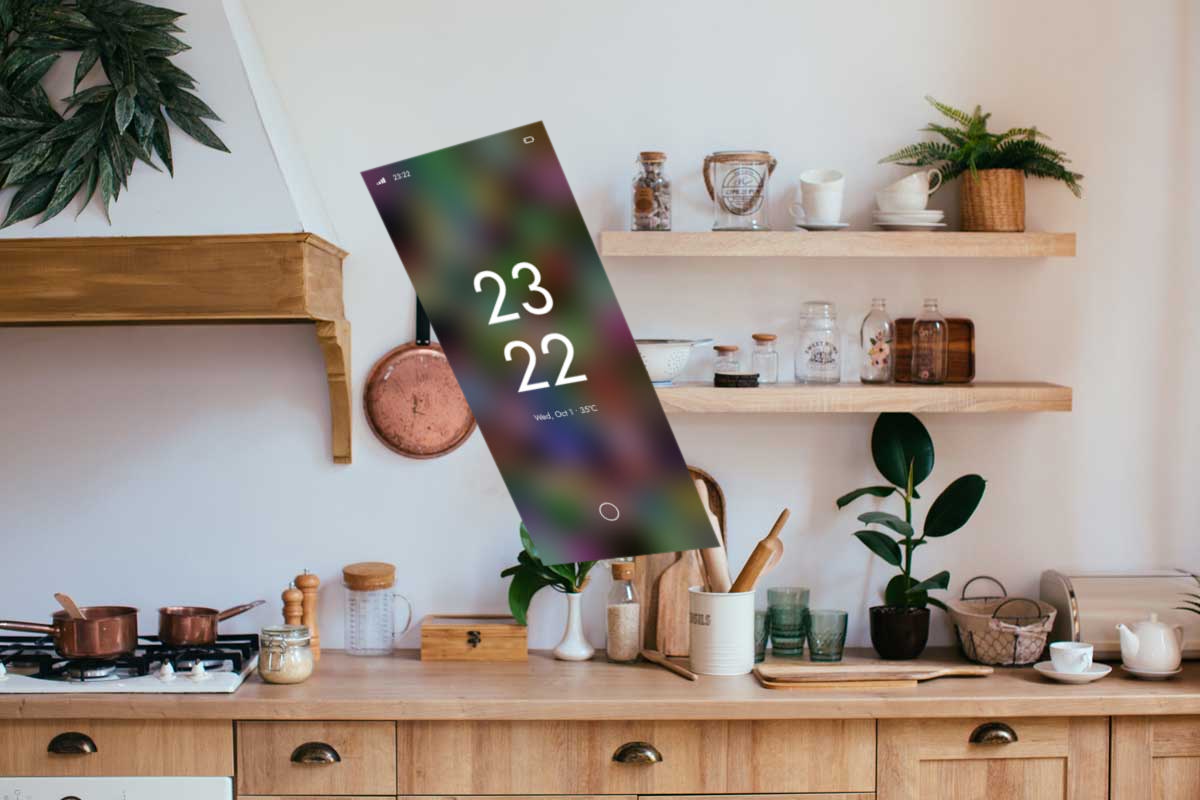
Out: 23h22
